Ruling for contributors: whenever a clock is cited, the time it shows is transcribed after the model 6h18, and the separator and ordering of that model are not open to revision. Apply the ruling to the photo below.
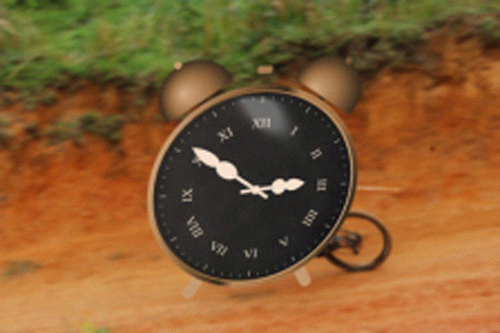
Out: 2h51
